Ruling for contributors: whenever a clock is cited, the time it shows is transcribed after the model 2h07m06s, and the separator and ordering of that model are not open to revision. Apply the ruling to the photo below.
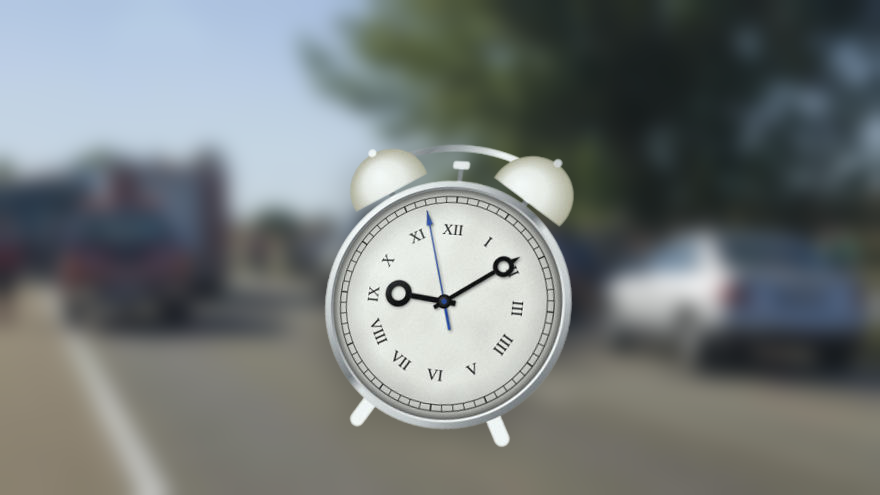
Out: 9h08m57s
